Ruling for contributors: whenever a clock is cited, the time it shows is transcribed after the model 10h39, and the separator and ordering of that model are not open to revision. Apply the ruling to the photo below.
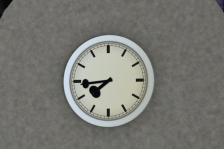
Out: 7h44
